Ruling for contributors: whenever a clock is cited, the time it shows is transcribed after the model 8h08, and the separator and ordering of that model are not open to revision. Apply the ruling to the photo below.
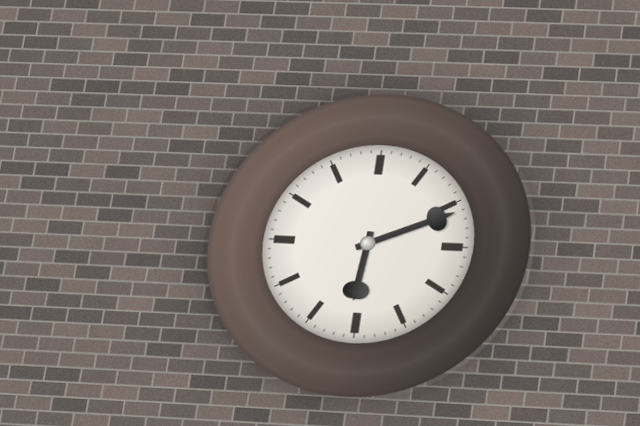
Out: 6h11
